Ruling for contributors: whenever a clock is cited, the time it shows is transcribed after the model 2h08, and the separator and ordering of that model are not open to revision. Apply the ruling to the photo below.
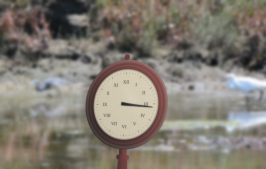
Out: 3h16
